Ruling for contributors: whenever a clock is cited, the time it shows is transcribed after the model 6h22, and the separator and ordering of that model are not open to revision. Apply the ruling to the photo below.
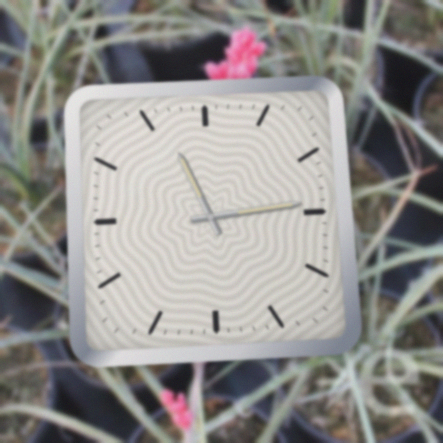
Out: 11h14
